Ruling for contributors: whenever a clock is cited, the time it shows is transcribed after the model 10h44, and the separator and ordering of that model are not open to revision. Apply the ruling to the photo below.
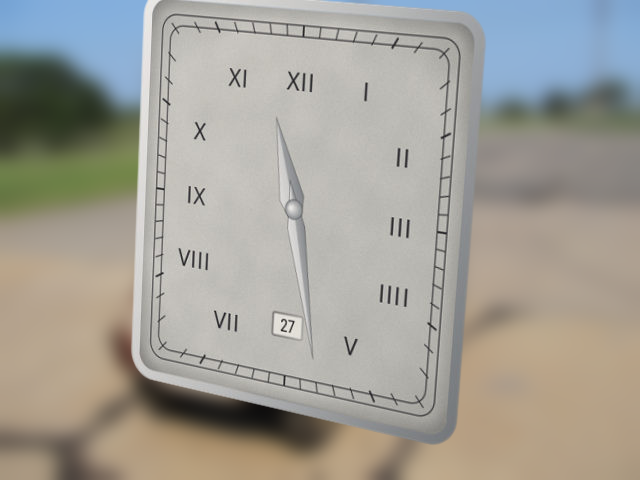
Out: 11h28
